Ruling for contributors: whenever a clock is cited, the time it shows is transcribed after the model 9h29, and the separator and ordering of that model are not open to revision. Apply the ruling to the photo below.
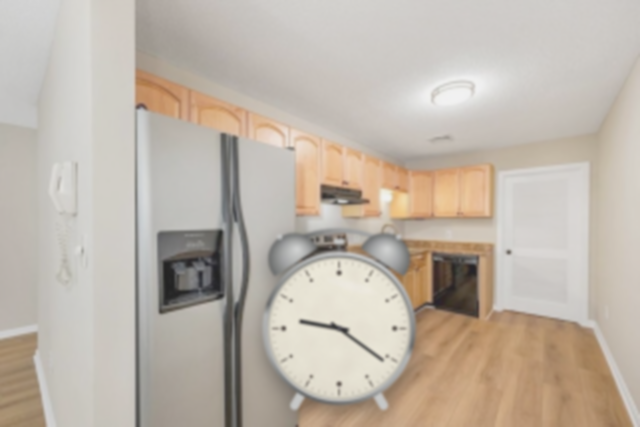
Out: 9h21
